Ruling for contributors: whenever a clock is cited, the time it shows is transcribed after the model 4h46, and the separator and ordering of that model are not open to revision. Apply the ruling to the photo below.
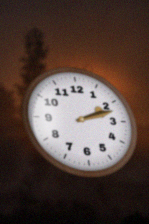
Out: 2h12
